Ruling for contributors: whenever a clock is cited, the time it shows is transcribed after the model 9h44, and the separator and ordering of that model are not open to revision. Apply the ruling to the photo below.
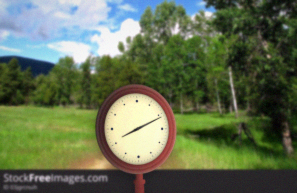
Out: 8h11
